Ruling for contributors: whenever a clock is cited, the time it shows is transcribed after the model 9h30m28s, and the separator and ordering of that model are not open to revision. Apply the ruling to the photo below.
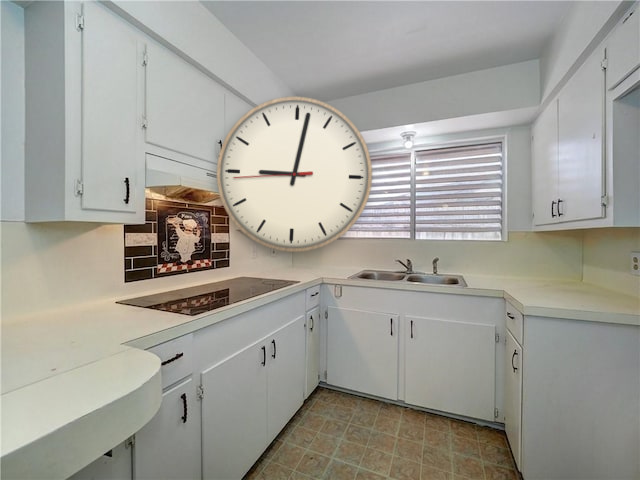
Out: 9h01m44s
